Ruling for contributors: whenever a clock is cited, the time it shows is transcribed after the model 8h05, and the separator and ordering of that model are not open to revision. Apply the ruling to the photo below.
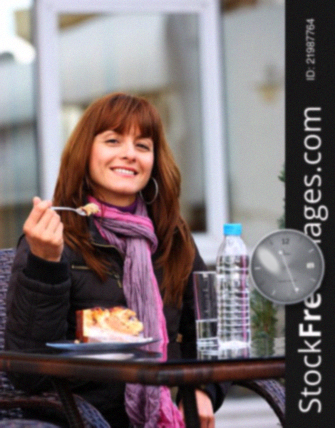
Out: 11h27
